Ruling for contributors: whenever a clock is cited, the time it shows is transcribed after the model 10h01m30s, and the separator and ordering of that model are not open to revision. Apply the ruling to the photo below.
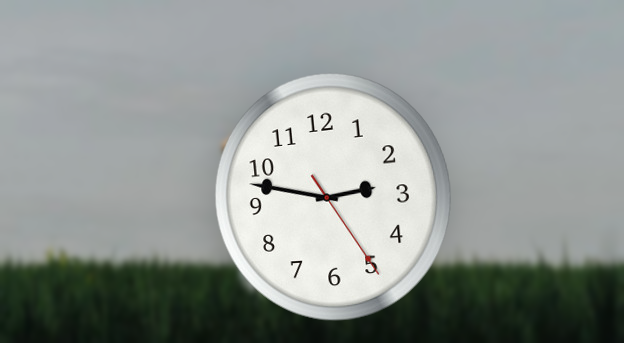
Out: 2h47m25s
